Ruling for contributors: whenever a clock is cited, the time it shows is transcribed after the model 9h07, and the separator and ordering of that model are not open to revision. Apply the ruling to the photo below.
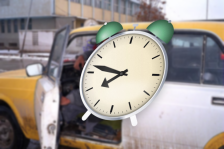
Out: 7h47
